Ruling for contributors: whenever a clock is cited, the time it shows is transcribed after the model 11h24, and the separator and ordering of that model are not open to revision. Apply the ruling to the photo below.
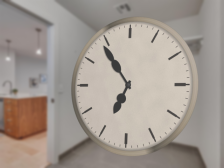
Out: 6h54
